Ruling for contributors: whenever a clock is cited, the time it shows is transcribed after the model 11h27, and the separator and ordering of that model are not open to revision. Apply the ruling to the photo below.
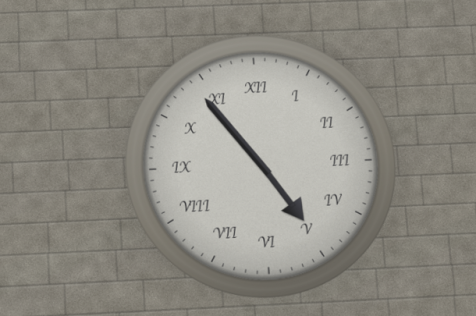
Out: 4h54
